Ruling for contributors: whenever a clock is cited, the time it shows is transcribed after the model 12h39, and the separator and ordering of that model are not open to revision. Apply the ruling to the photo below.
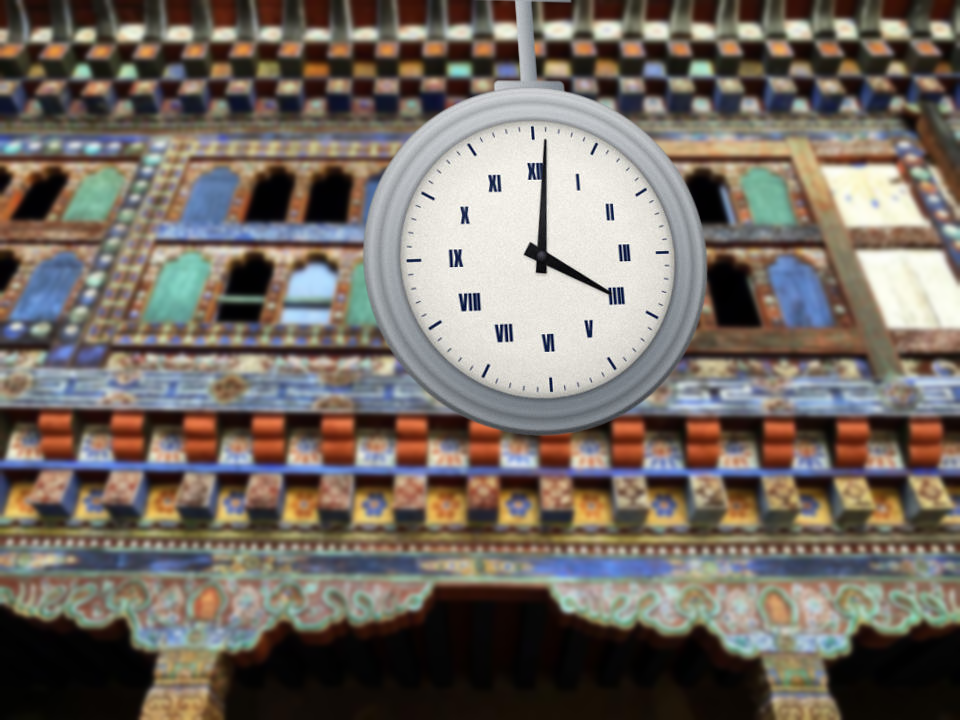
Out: 4h01
